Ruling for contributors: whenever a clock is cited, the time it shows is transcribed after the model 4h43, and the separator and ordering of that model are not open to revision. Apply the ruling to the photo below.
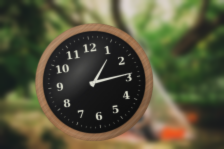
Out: 1h14
